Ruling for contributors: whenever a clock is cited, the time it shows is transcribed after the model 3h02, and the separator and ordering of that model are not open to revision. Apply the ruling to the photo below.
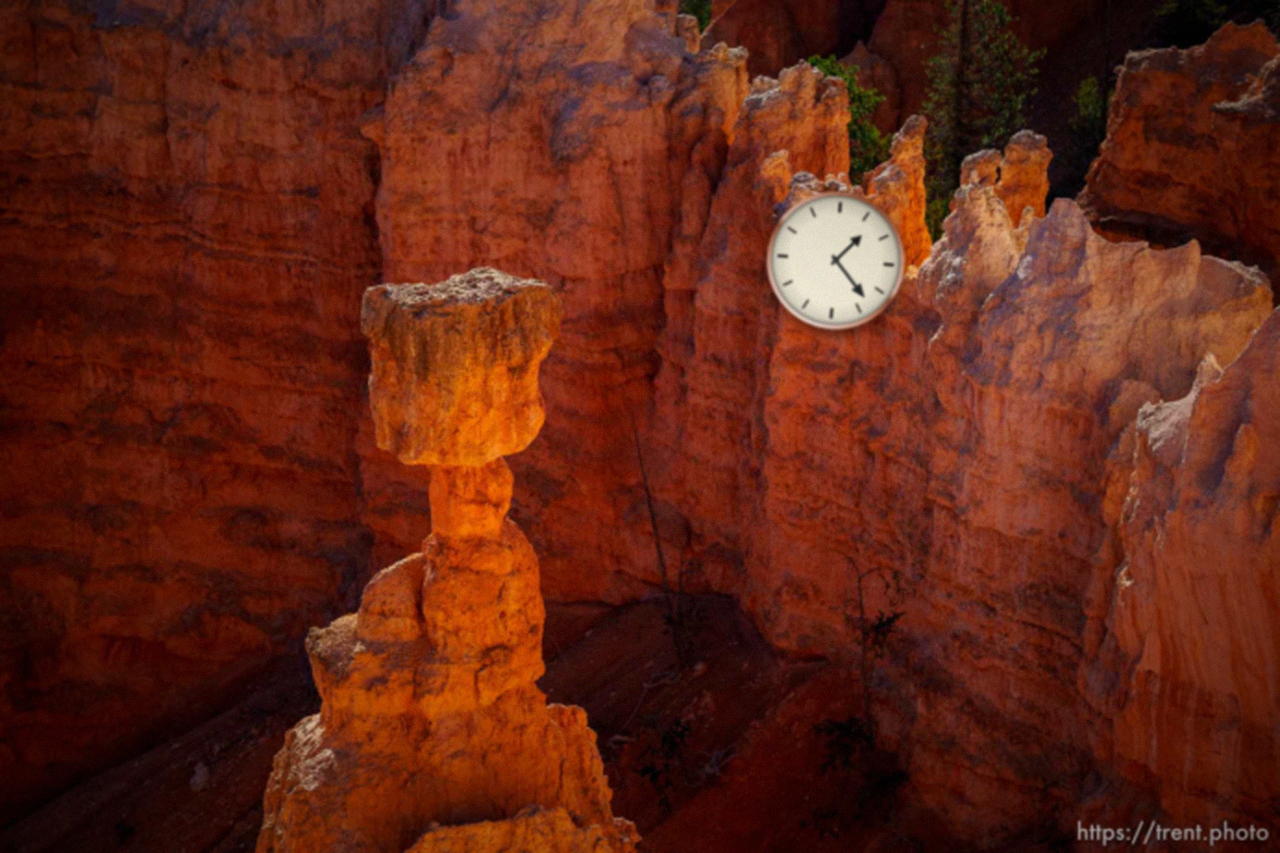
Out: 1h23
